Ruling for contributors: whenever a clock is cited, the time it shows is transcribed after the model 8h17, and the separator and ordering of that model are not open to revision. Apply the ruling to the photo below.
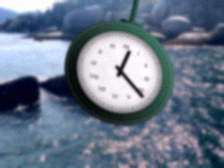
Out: 12h21
